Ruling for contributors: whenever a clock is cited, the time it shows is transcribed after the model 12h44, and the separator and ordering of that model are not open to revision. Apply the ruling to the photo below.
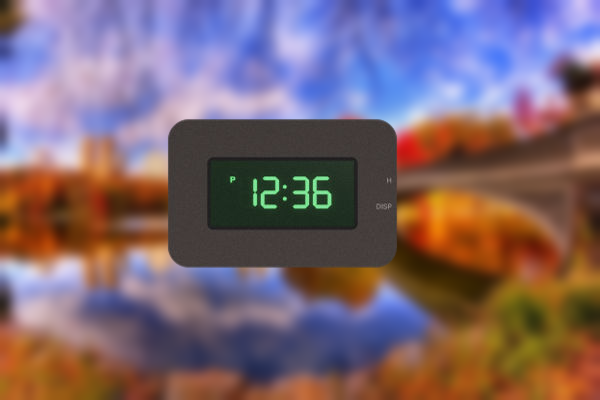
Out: 12h36
